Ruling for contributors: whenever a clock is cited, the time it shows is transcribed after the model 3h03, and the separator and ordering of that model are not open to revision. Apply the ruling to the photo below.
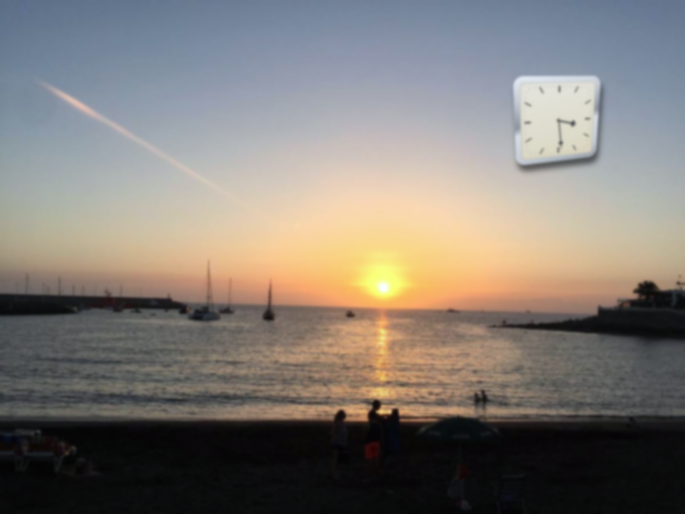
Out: 3h29
